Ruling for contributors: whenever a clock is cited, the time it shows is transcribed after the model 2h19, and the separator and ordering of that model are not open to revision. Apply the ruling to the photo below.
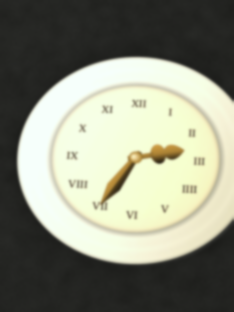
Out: 2h35
